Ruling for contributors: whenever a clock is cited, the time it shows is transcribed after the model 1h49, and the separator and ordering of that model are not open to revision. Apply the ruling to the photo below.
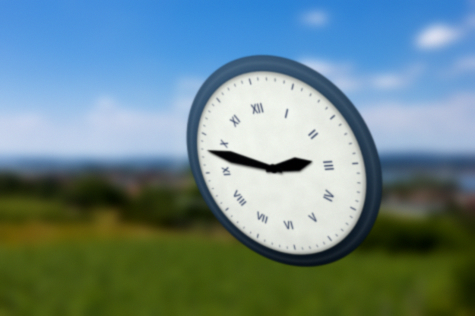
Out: 2h48
